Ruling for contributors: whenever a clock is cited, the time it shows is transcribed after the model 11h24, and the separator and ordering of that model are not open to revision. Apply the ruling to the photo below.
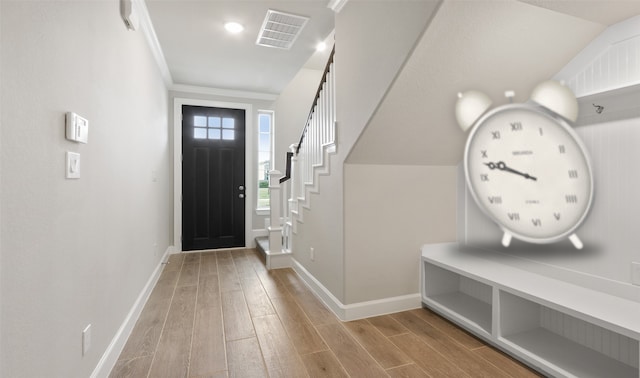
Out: 9h48
